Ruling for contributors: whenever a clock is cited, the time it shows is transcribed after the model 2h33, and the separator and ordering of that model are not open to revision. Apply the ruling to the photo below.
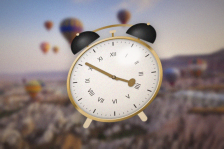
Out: 3h51
